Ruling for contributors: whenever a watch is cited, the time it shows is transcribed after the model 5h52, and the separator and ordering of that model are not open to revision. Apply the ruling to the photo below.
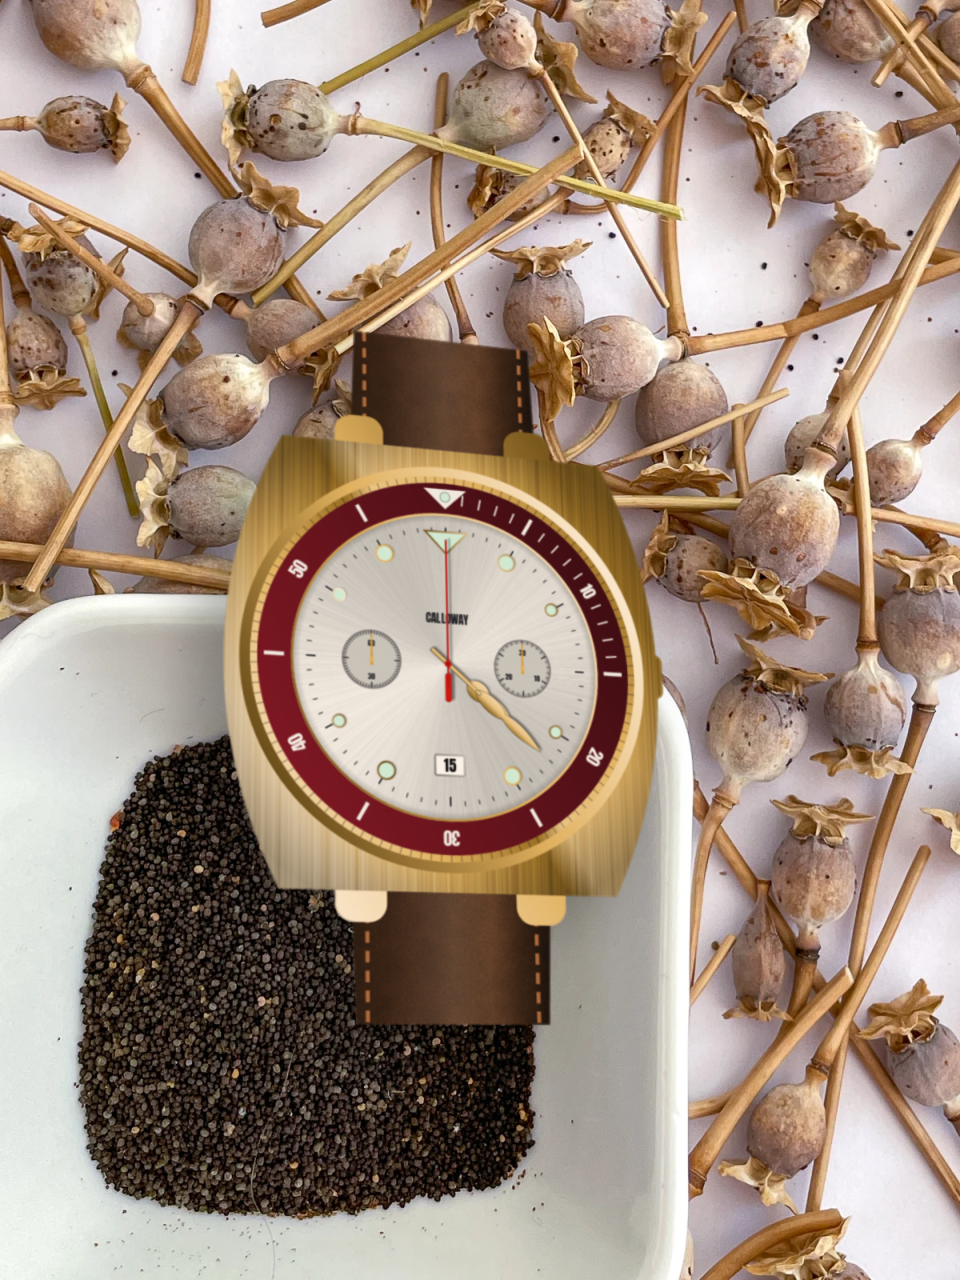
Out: 4h22
